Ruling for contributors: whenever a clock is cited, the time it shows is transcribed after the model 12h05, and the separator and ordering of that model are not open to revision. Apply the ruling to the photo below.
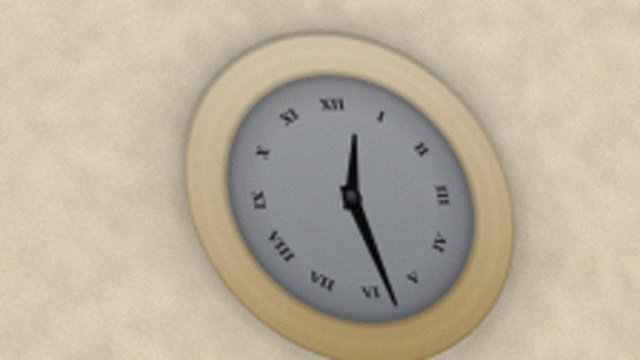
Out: 12h28
